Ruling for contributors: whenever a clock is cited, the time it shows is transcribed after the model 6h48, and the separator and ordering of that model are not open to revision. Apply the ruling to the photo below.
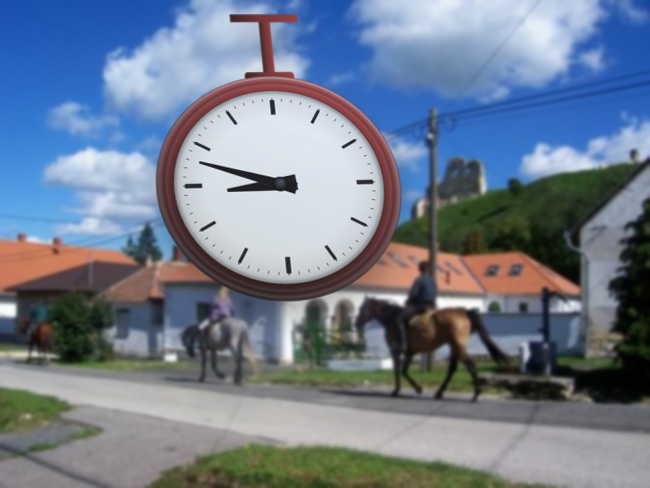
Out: 8h48
